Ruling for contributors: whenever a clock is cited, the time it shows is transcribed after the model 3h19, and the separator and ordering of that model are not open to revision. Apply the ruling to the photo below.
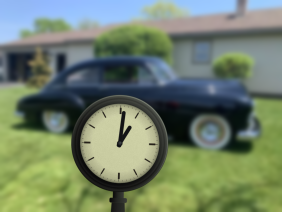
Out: 1h01
